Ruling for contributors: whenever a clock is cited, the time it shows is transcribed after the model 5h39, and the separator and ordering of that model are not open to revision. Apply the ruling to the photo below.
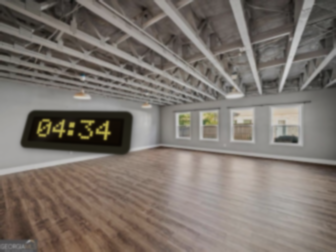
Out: 4h34
